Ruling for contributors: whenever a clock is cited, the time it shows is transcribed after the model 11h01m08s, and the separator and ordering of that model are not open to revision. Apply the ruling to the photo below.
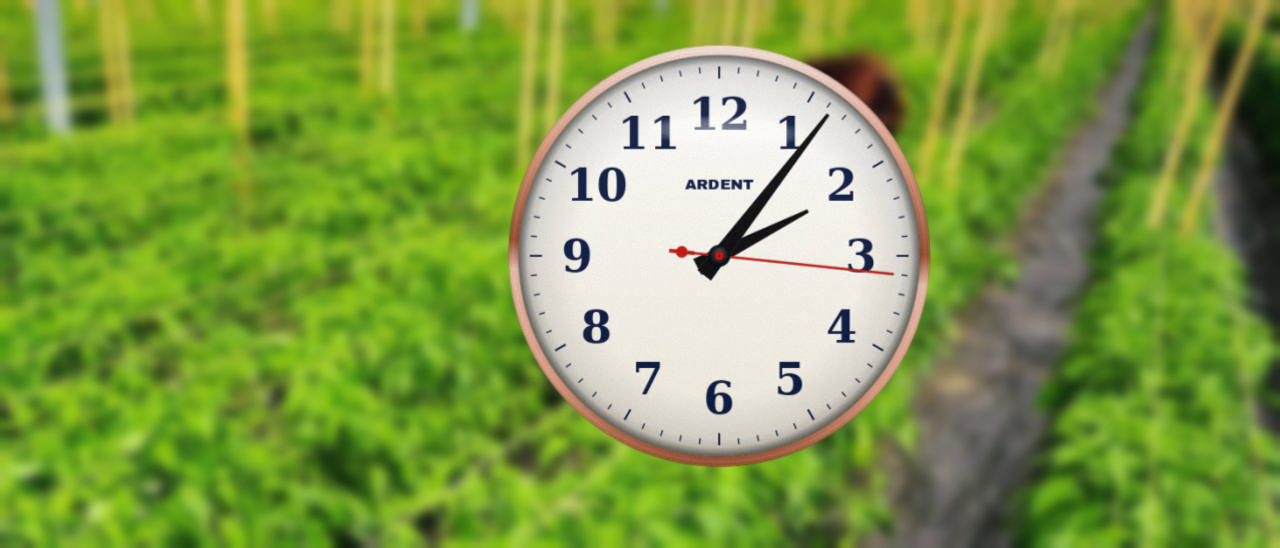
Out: 2h06m16s
